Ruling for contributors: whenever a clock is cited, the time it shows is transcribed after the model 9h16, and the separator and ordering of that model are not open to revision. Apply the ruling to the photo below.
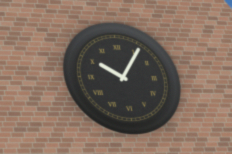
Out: 10h06
